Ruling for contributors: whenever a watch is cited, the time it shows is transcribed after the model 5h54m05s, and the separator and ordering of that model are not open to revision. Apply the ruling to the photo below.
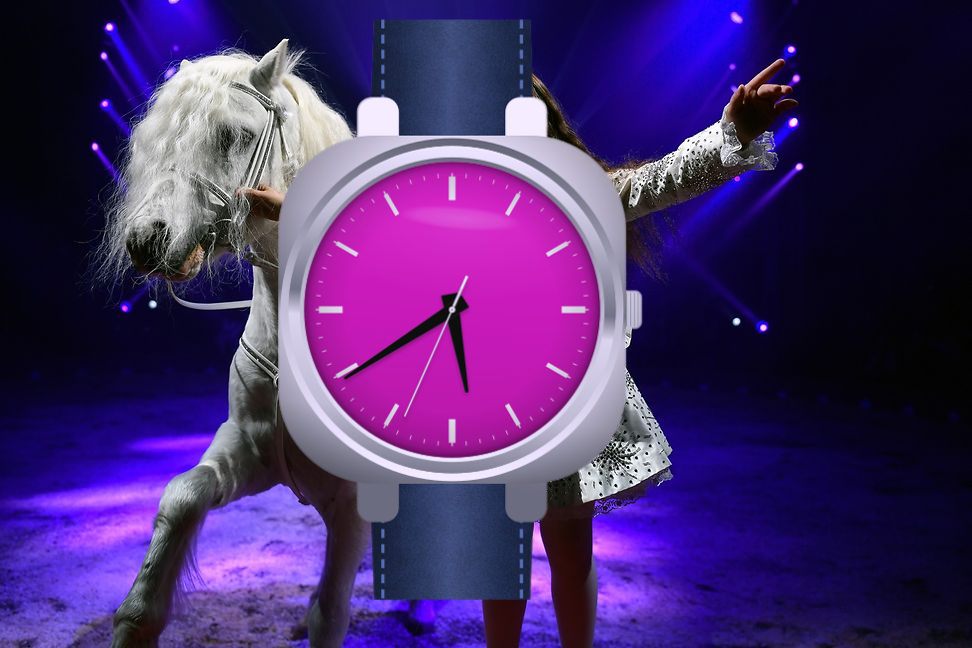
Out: 5h39m34s
